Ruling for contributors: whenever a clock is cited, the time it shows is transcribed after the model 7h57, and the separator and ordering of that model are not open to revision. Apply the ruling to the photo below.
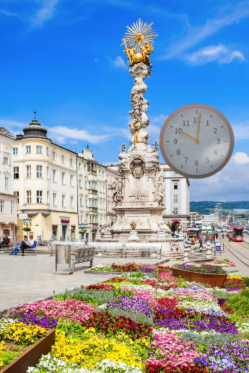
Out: 10h01
